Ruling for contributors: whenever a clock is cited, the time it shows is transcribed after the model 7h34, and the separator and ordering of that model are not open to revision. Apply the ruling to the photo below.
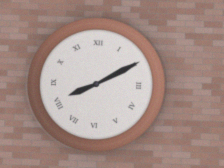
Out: 8h10
